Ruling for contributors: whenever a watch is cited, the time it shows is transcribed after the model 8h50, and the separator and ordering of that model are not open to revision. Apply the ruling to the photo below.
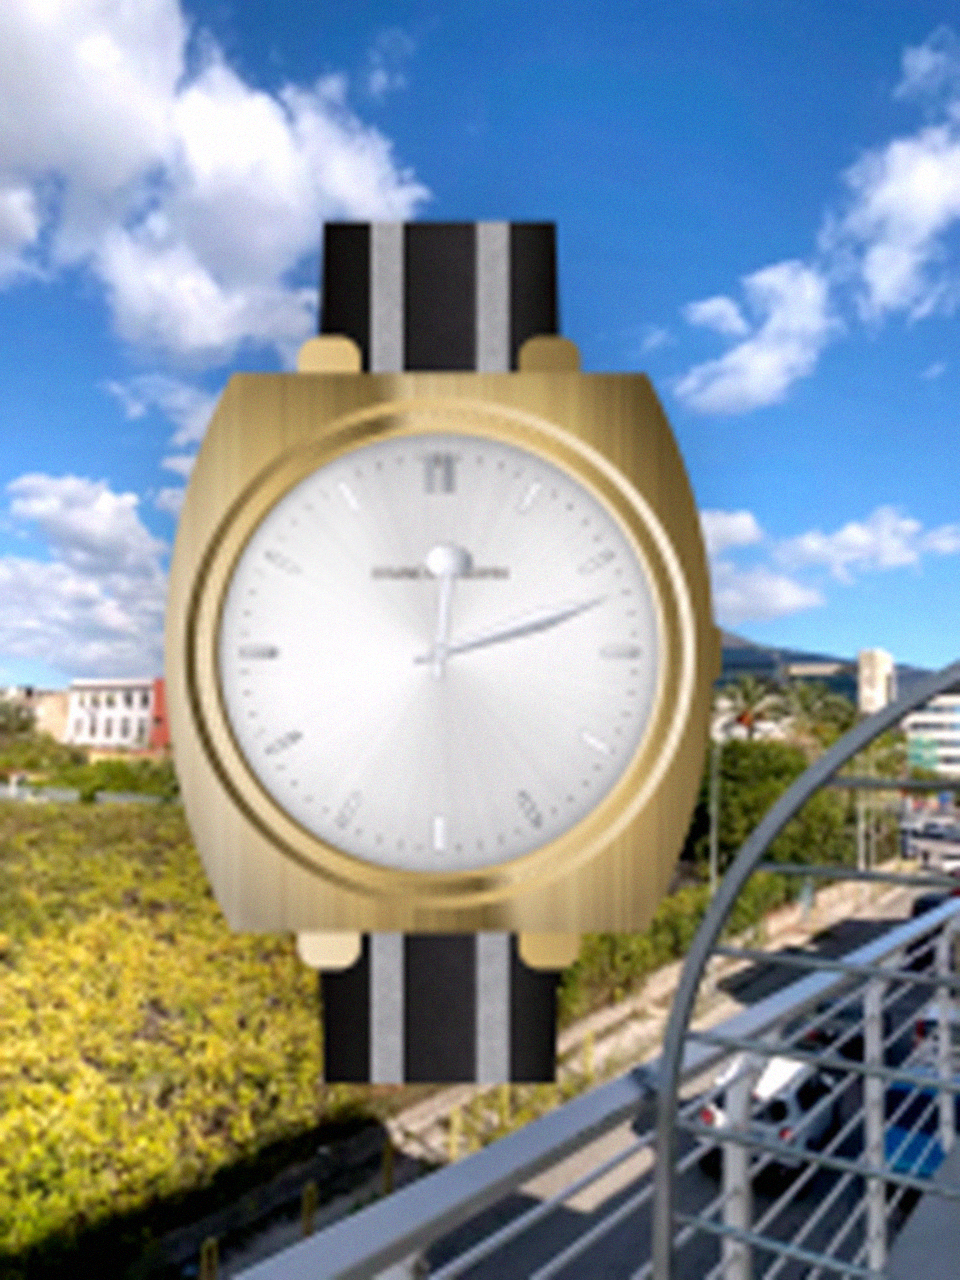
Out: 12h12
